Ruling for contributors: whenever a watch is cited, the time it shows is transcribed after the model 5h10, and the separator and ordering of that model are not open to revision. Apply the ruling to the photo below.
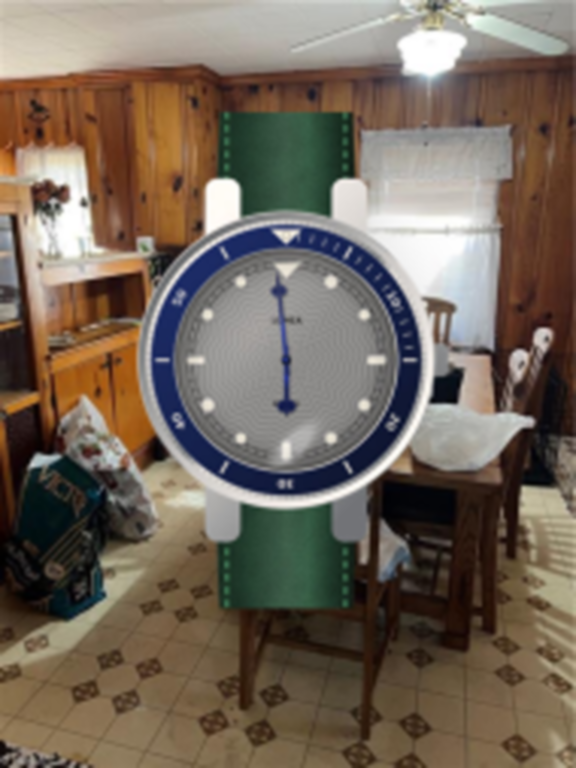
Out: 5h59
